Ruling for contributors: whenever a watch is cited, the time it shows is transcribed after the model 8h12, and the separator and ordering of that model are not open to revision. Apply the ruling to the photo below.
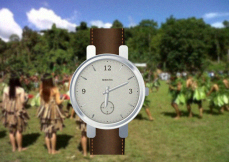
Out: 6h11
